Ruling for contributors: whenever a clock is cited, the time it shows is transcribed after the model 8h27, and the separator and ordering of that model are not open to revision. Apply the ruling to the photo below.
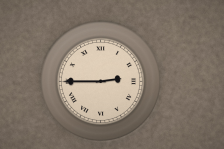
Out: 2h45
